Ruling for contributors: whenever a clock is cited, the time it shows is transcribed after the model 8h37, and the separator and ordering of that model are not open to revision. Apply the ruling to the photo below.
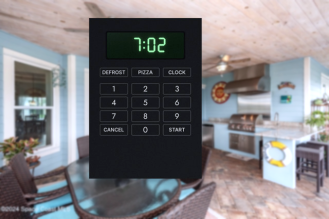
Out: 7h02
